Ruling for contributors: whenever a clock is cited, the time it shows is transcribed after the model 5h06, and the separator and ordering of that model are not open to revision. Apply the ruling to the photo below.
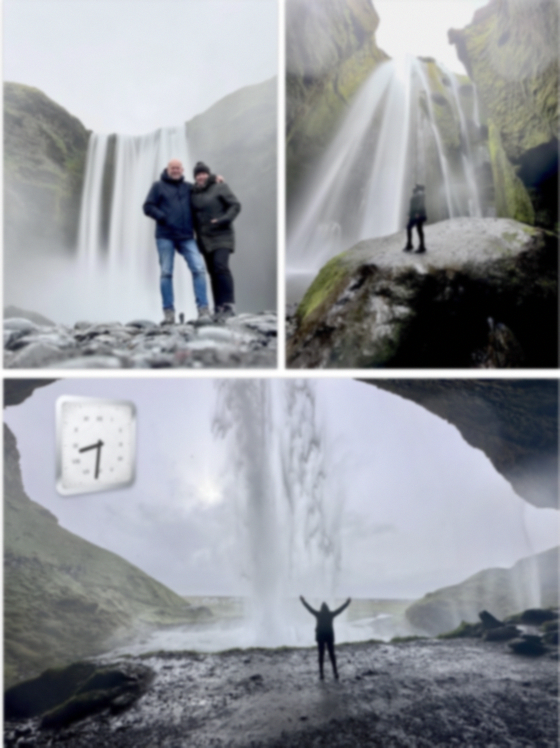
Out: 8h31
